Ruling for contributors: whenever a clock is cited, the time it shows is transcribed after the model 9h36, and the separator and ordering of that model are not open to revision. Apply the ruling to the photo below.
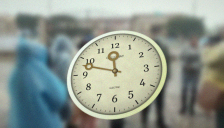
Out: 11h48
